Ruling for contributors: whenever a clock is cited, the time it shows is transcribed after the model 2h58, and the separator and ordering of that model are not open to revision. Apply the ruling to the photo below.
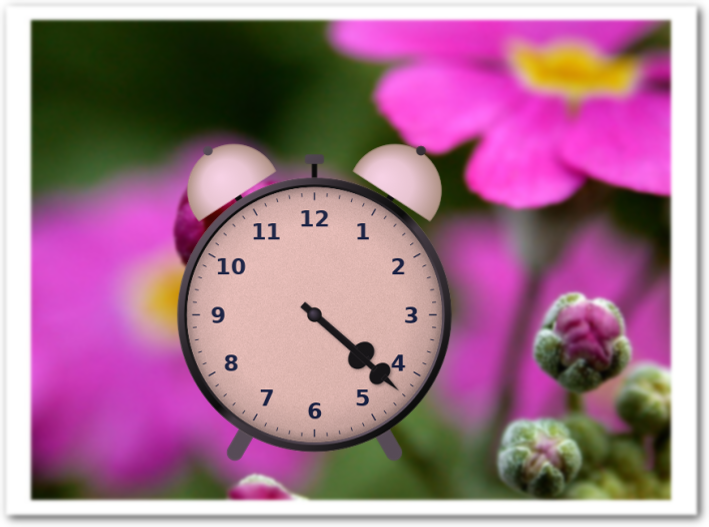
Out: 4h22
